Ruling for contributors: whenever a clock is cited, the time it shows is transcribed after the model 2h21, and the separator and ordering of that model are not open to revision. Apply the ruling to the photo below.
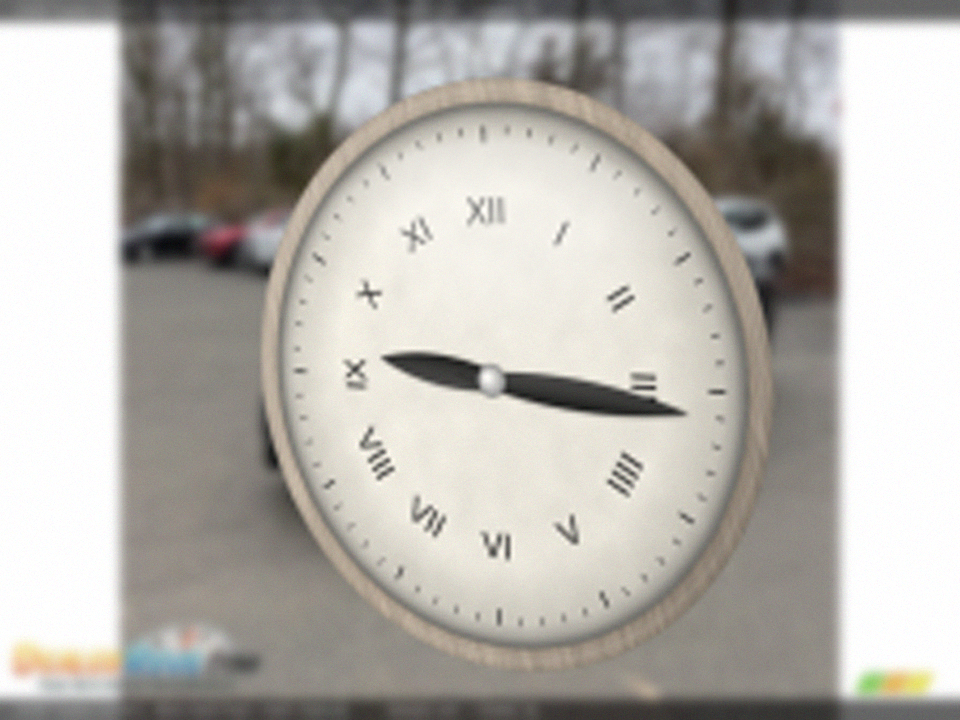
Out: 9h16
